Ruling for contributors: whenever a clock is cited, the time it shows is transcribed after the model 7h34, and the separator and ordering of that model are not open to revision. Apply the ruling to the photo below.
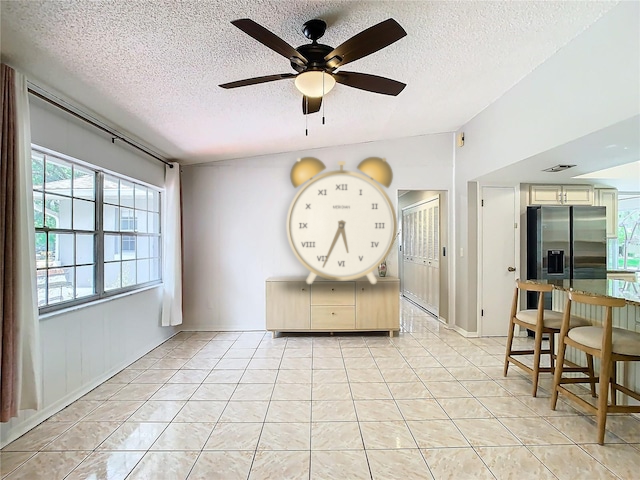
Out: 5h34
